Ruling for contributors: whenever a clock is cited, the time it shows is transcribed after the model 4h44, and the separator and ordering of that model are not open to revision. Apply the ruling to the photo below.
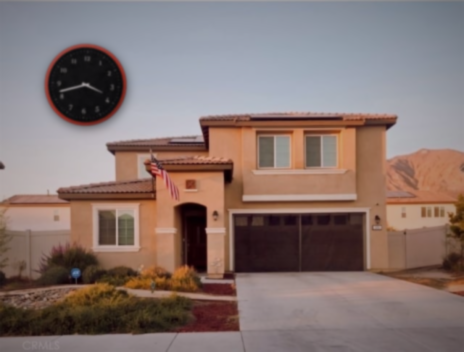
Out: 3h42
